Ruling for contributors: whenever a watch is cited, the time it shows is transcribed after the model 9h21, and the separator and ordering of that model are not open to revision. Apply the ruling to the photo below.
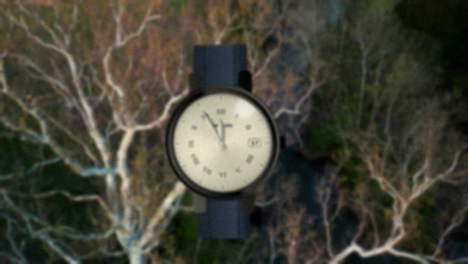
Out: 11h55
